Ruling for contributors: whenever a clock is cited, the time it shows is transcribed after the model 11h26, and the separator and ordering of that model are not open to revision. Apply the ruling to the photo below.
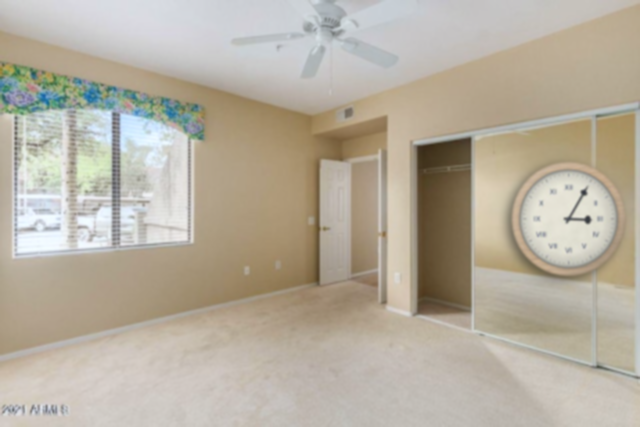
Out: 3h05
